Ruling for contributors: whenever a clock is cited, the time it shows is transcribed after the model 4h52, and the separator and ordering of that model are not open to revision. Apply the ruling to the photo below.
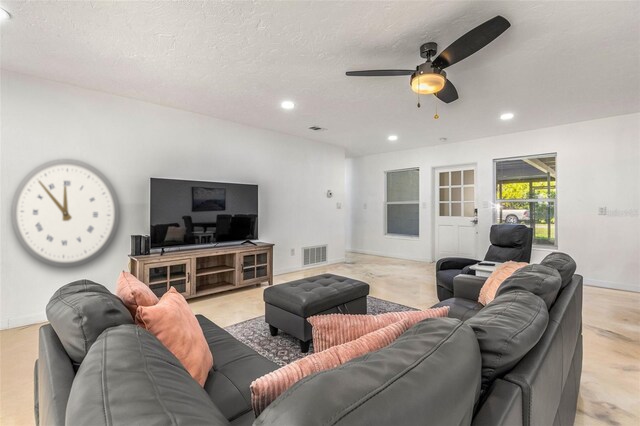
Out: 11h53
